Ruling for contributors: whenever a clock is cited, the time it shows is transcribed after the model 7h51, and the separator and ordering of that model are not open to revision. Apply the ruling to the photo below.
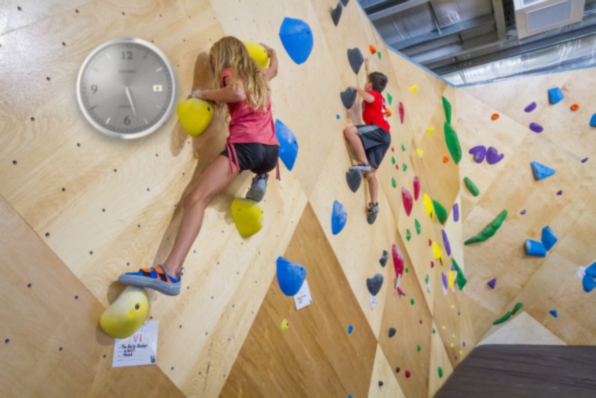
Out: 5h27
